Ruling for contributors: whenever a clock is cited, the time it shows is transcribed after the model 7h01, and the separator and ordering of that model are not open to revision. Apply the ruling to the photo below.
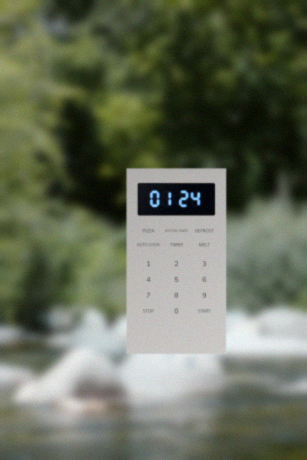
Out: 1h24
